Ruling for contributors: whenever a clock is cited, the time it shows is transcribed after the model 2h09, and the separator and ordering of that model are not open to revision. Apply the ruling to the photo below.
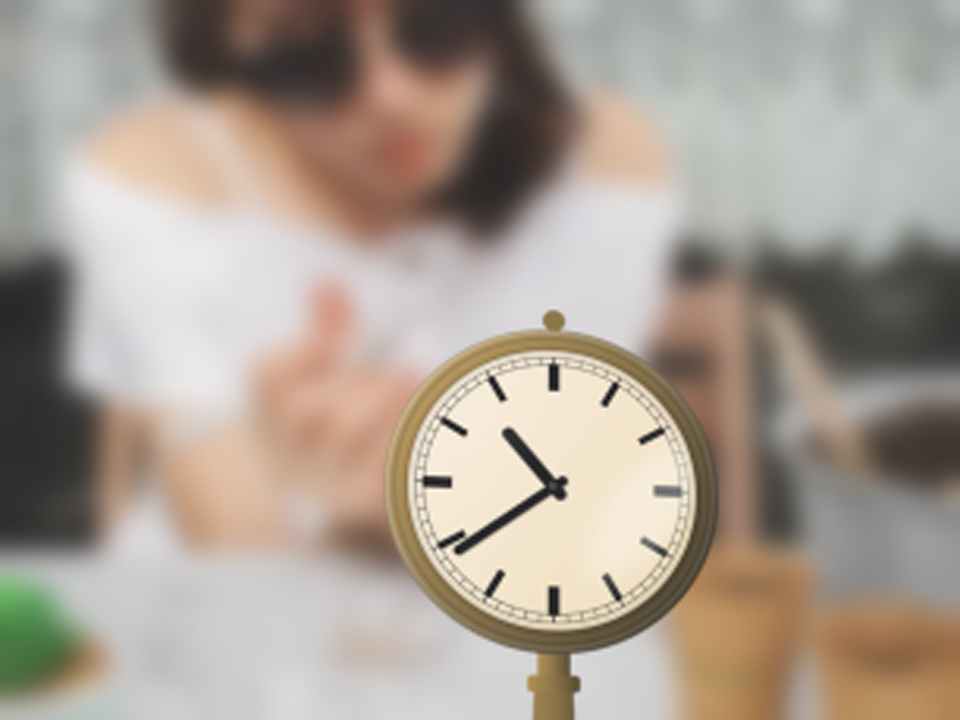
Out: 10h39
